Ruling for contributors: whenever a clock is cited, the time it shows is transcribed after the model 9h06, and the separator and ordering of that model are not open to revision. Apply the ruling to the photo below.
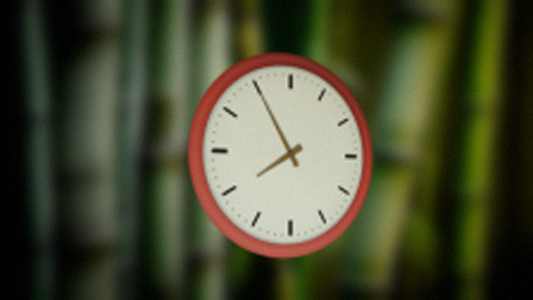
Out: 7h55
